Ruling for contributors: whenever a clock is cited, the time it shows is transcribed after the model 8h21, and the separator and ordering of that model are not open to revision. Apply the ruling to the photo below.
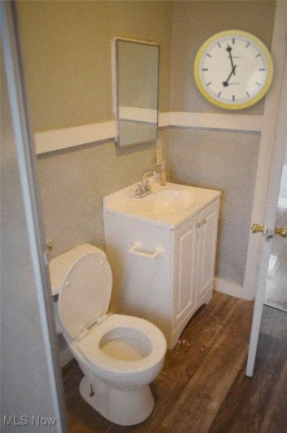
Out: 6h58
